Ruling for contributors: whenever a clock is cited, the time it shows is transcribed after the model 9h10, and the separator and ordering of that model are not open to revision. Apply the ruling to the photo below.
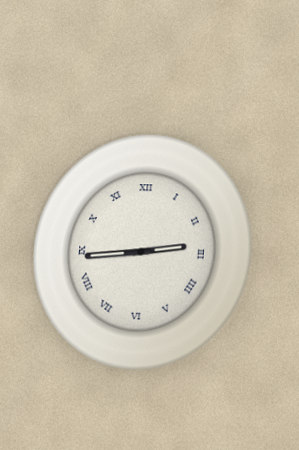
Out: 2h44
